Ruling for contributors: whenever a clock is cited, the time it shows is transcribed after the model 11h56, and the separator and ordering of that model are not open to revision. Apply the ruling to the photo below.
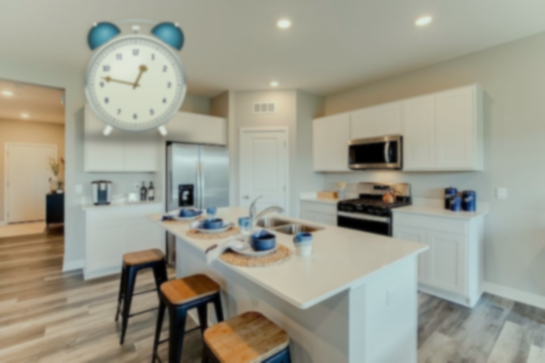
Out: 12h47
